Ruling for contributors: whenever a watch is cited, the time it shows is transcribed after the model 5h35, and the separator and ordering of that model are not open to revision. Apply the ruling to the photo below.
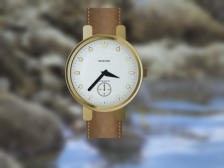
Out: 3h37
